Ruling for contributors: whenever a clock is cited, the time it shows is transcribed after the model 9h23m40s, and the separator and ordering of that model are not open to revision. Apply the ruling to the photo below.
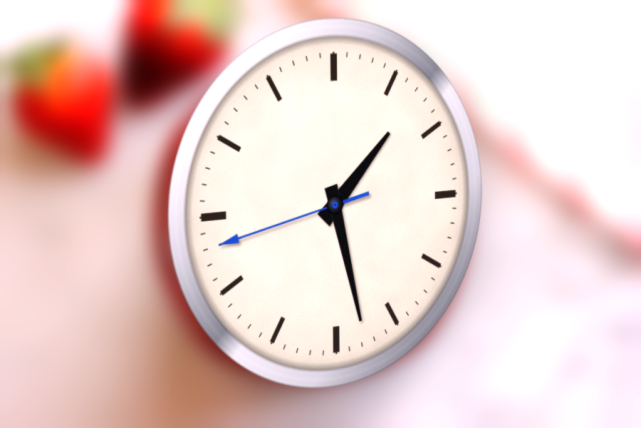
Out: 1h27m43s
